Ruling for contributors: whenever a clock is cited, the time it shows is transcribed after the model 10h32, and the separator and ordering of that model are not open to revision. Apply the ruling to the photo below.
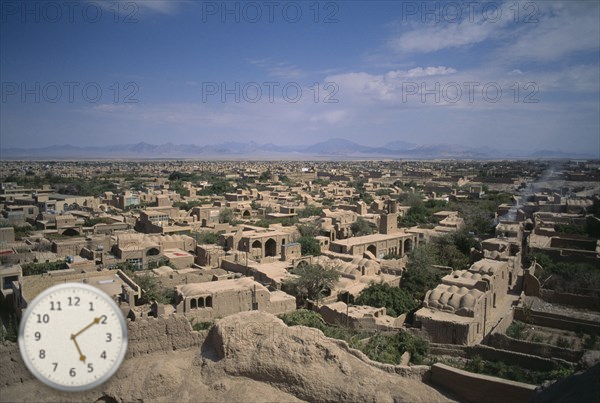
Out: 5h09
